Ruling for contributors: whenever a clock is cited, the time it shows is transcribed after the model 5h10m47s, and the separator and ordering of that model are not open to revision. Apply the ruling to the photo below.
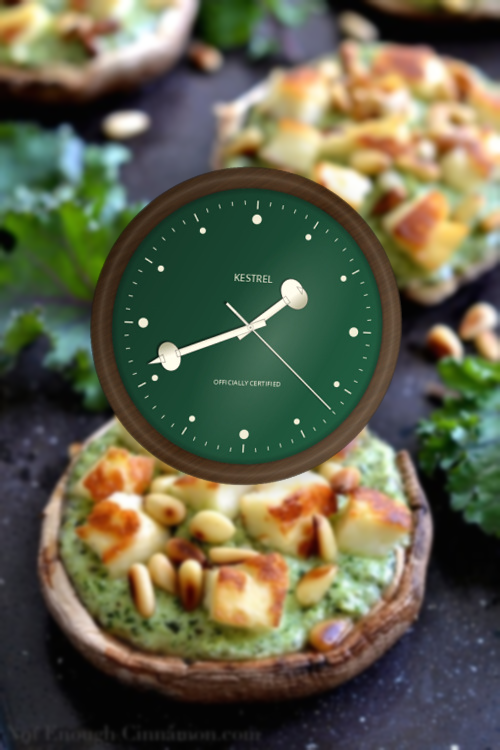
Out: 1h41m22s
